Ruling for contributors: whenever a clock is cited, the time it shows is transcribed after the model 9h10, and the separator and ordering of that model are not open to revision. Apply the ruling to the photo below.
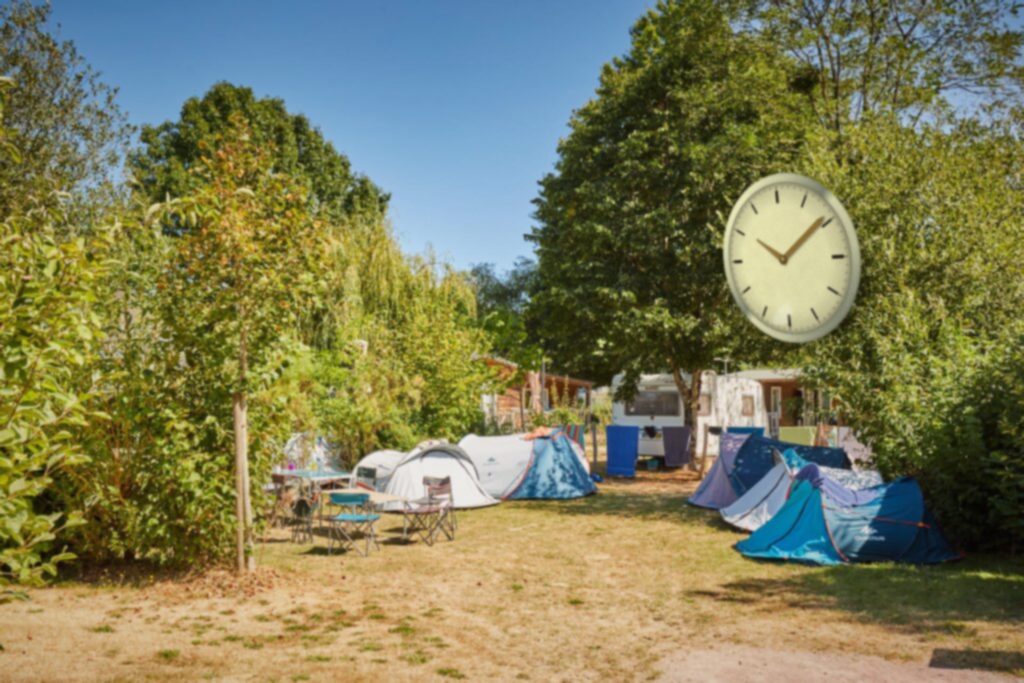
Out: 10h09
